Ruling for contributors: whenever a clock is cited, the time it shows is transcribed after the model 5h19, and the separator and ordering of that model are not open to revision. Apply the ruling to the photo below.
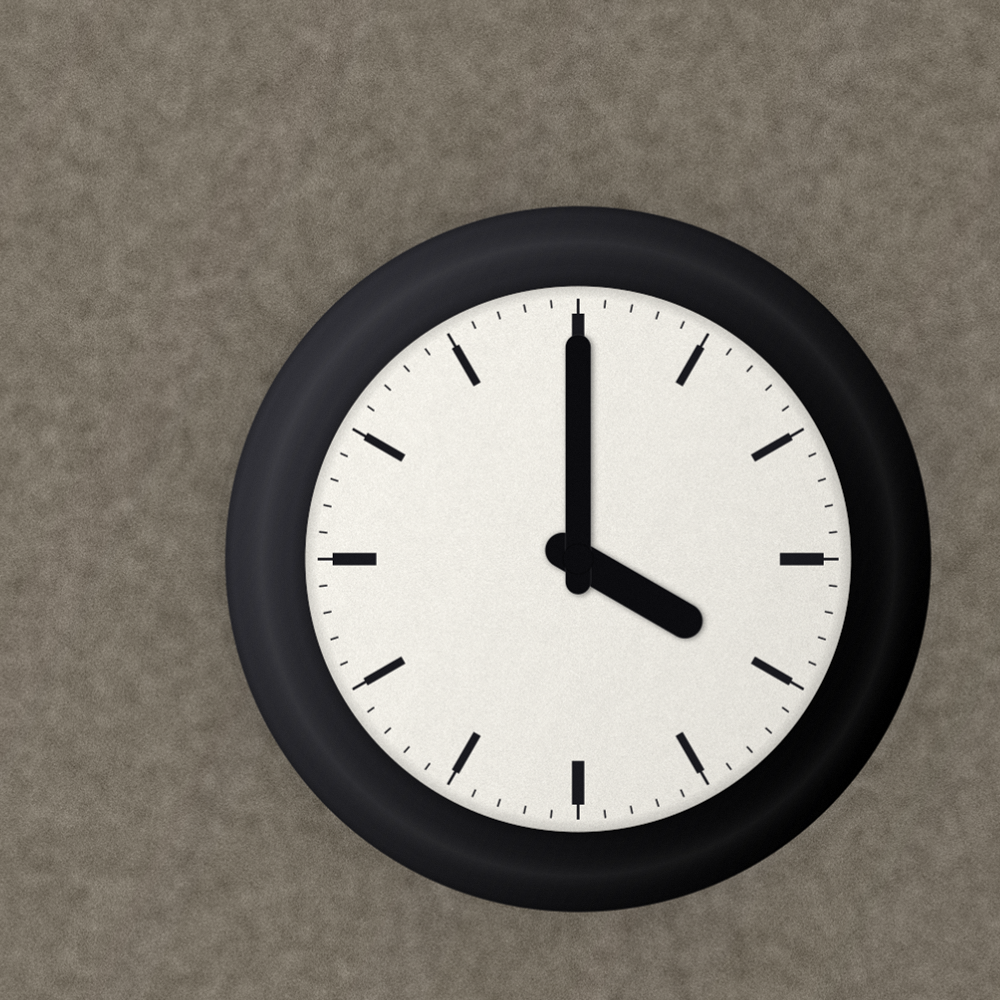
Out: 4h00
